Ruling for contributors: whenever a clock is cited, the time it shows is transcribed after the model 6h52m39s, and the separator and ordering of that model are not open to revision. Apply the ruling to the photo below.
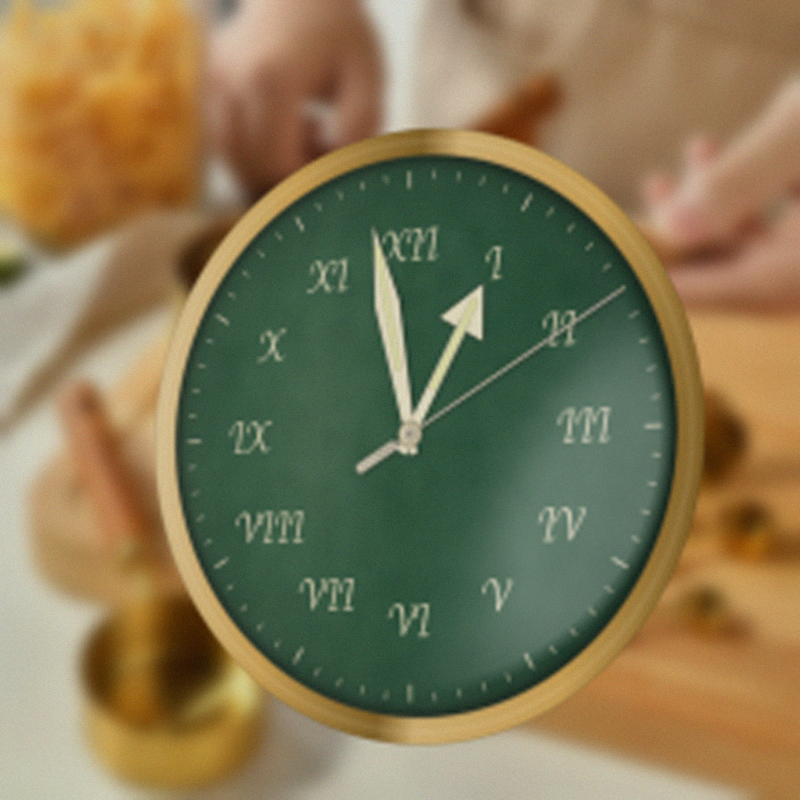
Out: 12h58m10s
